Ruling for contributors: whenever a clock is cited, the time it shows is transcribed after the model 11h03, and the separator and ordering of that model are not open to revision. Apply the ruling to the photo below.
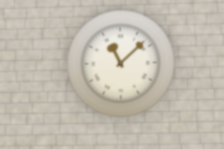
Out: 11h08
